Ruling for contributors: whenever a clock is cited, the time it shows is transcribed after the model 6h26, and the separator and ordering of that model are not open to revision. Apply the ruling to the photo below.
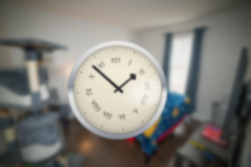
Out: 1h53
